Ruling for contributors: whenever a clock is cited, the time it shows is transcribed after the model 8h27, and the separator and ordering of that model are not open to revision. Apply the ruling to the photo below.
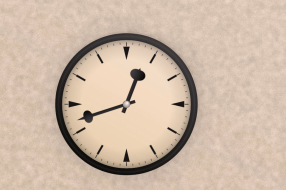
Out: 12h42
